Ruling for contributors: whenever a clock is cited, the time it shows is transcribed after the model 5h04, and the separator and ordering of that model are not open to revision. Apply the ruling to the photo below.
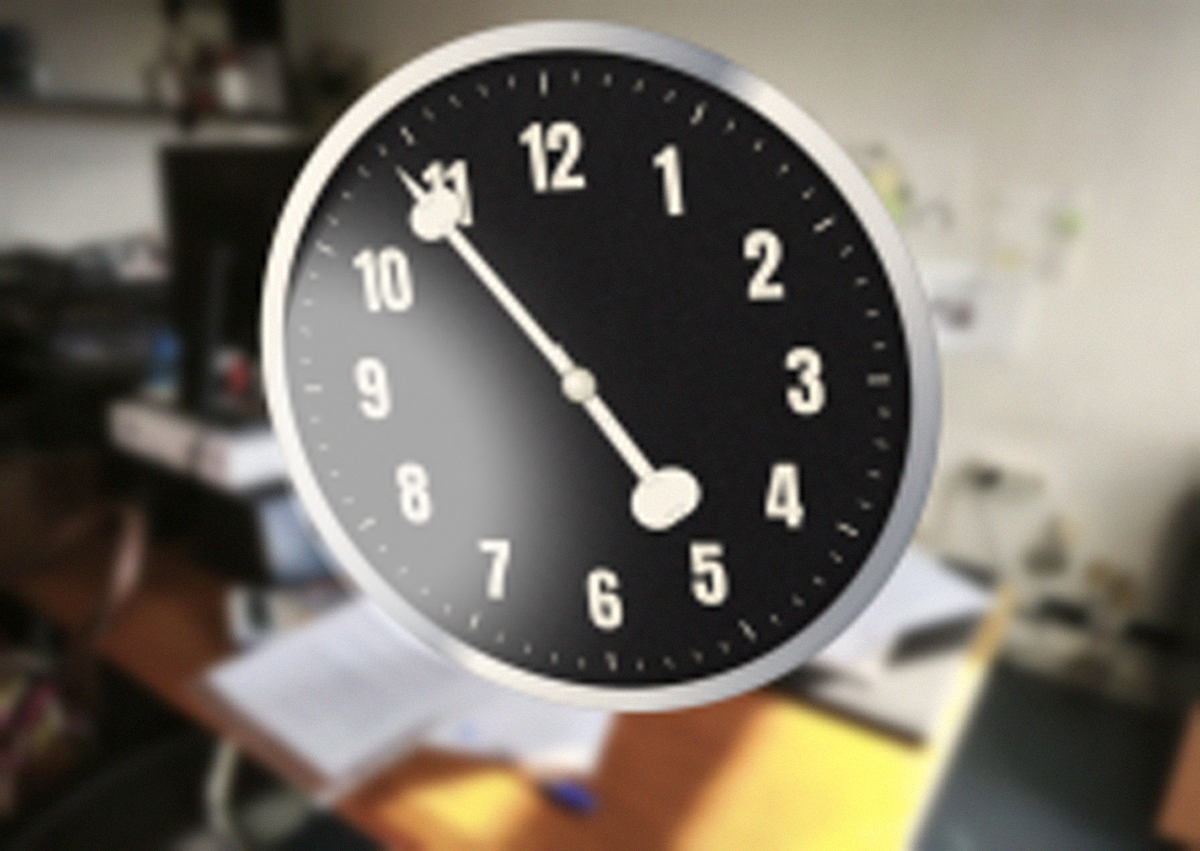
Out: 4h54
